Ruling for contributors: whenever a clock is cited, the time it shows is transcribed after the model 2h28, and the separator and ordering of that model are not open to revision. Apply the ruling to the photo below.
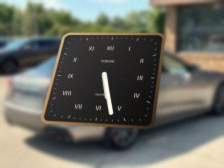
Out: 5h27
